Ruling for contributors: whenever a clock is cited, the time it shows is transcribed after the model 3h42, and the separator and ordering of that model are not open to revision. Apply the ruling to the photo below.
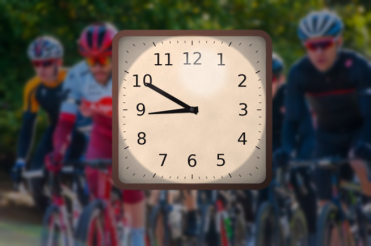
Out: 8h50
